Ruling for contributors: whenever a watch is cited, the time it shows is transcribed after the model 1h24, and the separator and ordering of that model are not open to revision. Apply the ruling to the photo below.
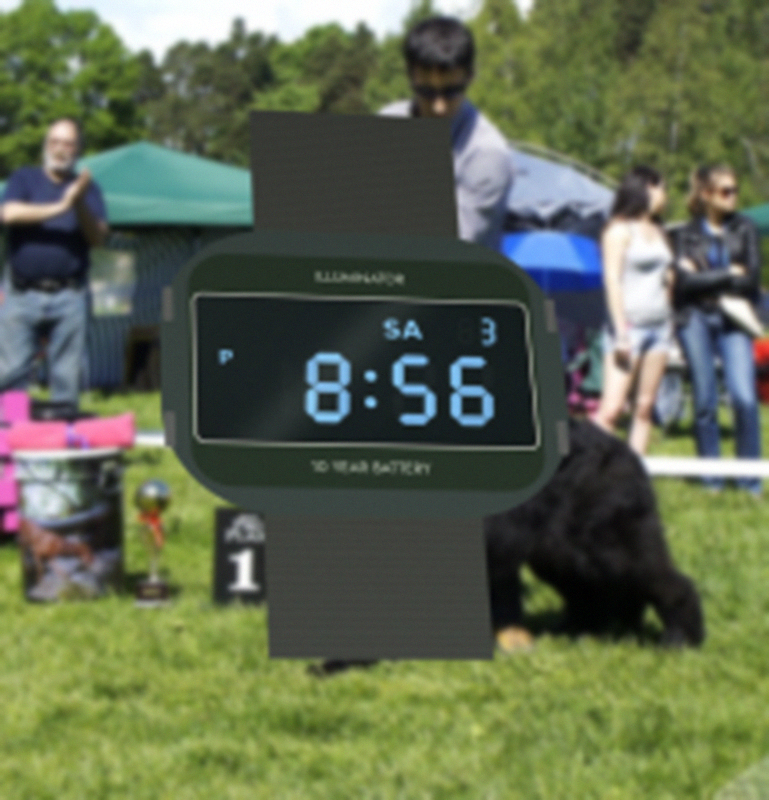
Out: 8h56
